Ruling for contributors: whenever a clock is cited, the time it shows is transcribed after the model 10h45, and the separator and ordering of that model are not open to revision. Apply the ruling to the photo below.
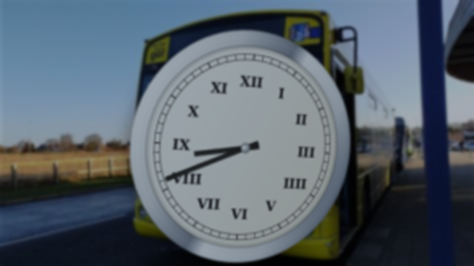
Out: 8h41
